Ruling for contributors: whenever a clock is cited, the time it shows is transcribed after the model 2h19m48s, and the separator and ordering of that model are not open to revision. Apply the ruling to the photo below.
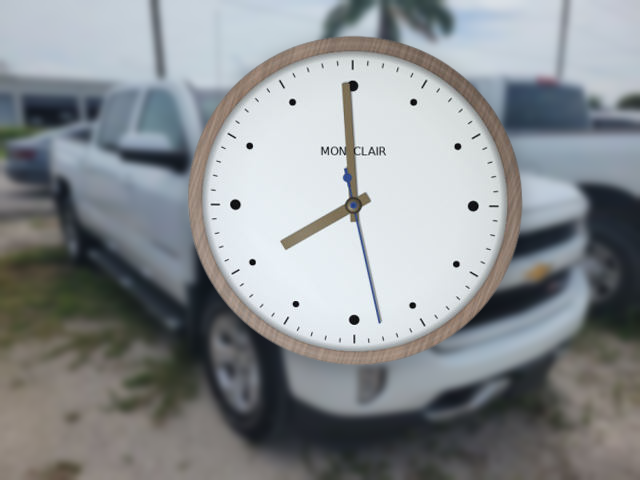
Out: 7h59m28s
